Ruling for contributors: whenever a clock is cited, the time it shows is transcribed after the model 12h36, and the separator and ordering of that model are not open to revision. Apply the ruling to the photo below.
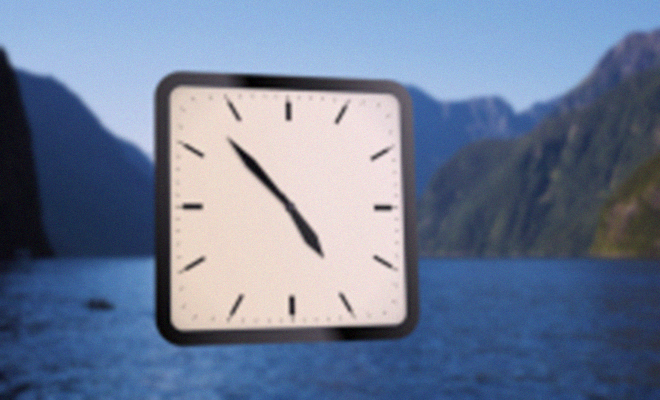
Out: 4h53
